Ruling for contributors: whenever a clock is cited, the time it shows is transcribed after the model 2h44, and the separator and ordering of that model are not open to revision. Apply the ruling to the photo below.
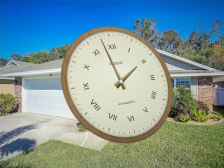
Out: 1h58
